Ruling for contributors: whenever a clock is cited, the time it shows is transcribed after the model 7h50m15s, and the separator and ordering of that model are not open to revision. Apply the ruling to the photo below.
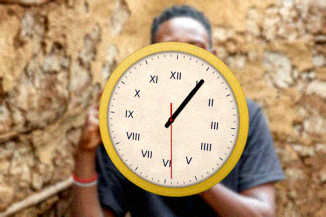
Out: 1h05m29s
